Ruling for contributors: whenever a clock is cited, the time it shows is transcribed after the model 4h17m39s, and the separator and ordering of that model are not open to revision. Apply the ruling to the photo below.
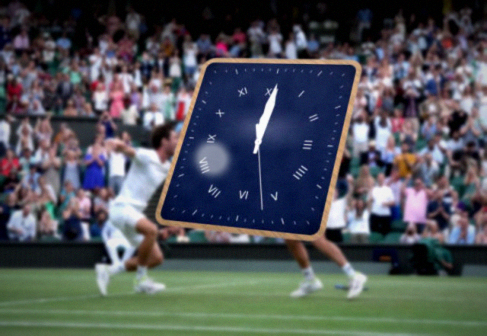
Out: 12h00m27s
